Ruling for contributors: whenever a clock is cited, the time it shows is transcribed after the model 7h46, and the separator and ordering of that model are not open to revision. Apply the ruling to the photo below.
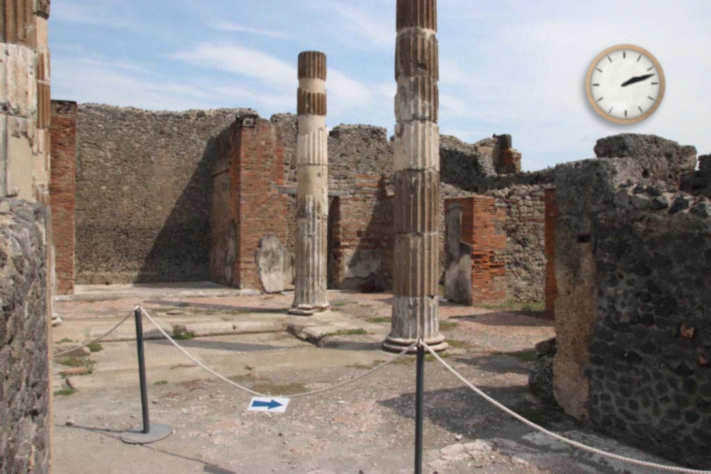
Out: 2h12
